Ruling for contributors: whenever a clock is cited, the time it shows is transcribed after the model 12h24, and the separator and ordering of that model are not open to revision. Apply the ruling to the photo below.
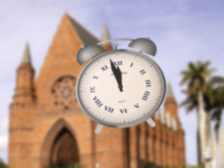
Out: 11h58
